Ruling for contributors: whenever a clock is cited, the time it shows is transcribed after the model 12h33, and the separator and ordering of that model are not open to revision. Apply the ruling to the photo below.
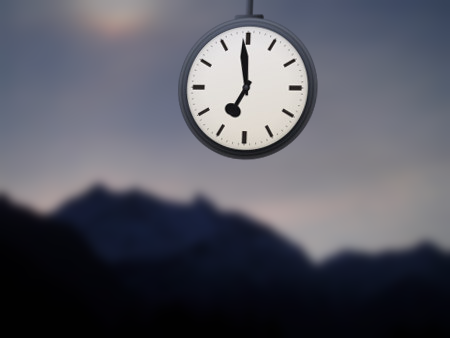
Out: 6h59
